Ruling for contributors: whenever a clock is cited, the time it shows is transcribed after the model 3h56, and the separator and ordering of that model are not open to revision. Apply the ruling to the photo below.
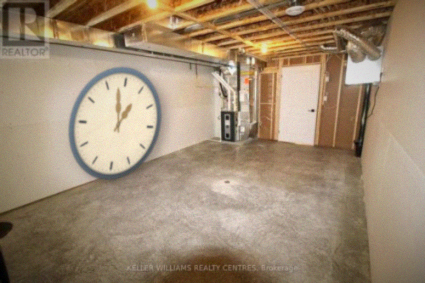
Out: 12h58
